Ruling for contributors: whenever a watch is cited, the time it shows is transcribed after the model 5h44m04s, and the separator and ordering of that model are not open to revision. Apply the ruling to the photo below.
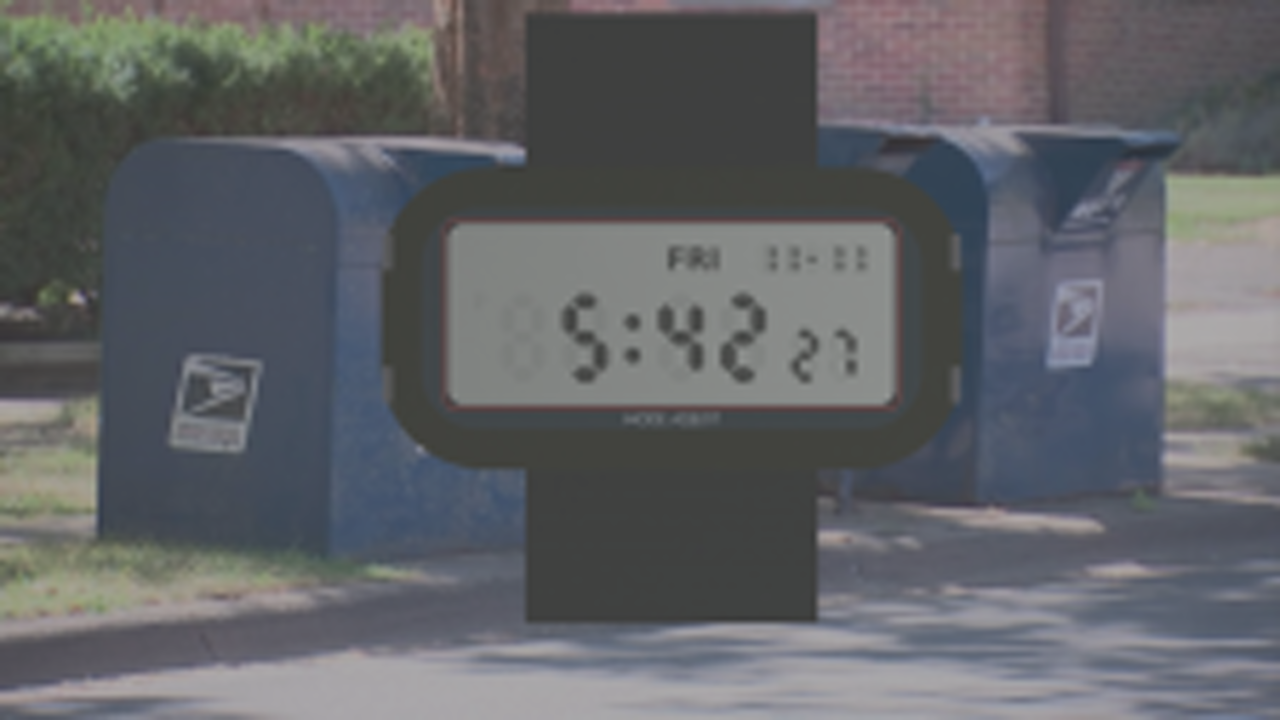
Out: 5h42m27s
